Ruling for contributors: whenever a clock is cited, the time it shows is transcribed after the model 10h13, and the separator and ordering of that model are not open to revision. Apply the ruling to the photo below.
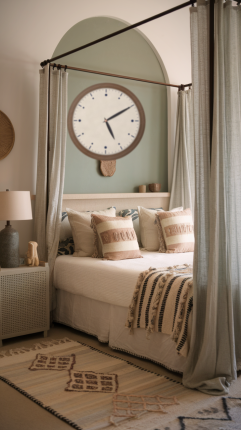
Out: 5h10
